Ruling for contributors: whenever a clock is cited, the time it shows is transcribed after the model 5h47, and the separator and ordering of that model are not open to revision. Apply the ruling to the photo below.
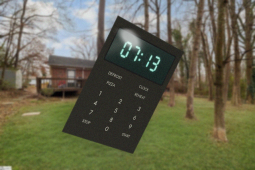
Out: 7h13
